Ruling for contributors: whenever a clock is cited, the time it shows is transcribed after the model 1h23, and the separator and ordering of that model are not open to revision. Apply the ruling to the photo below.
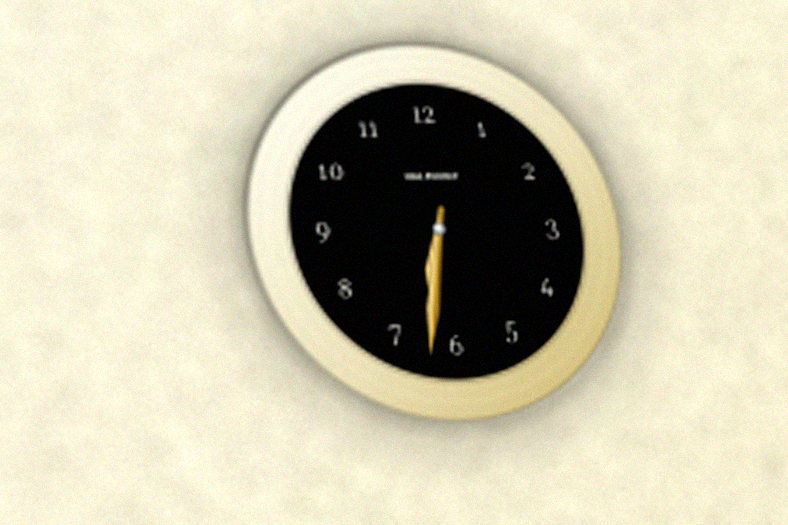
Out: 6h32
